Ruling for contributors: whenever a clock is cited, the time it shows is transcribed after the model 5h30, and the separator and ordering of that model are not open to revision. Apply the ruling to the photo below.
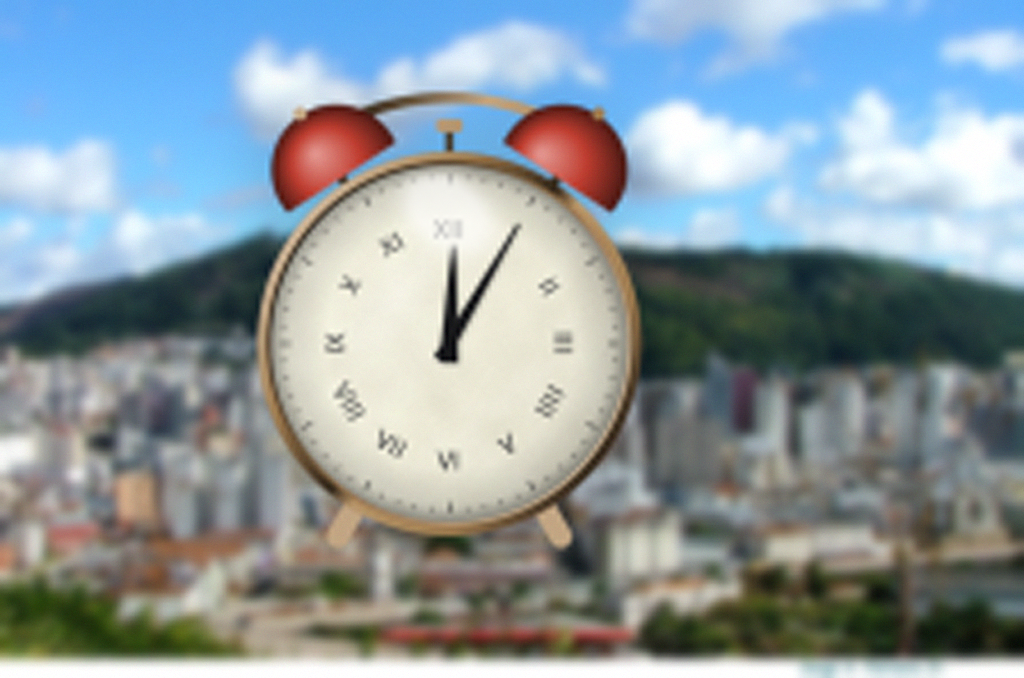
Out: 12h05
